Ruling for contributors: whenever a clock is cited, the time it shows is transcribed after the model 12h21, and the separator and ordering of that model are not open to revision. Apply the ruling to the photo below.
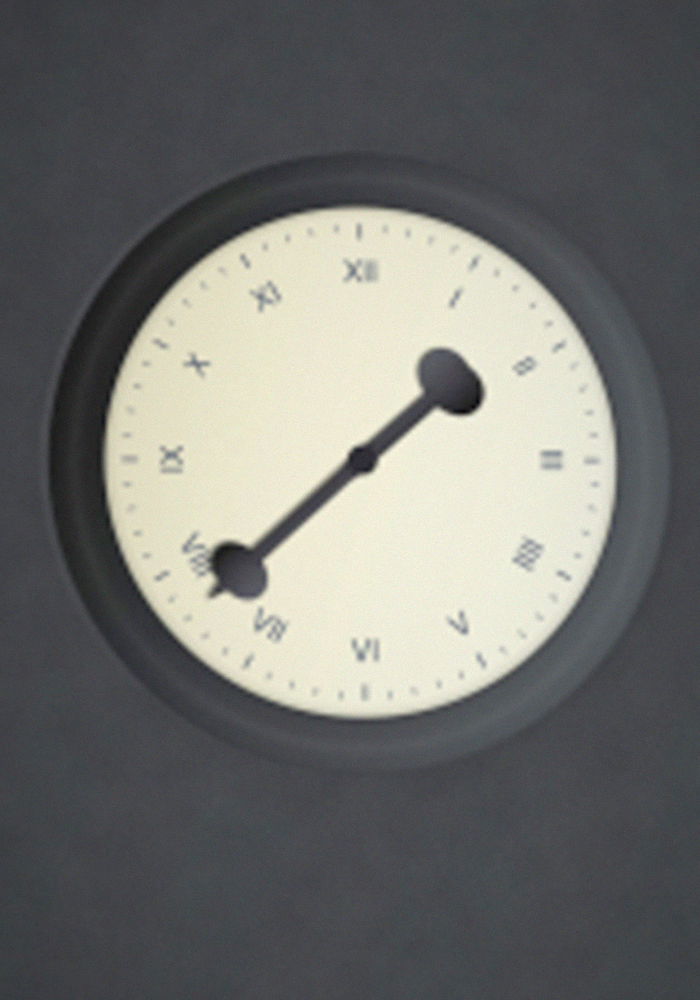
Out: 1h38
